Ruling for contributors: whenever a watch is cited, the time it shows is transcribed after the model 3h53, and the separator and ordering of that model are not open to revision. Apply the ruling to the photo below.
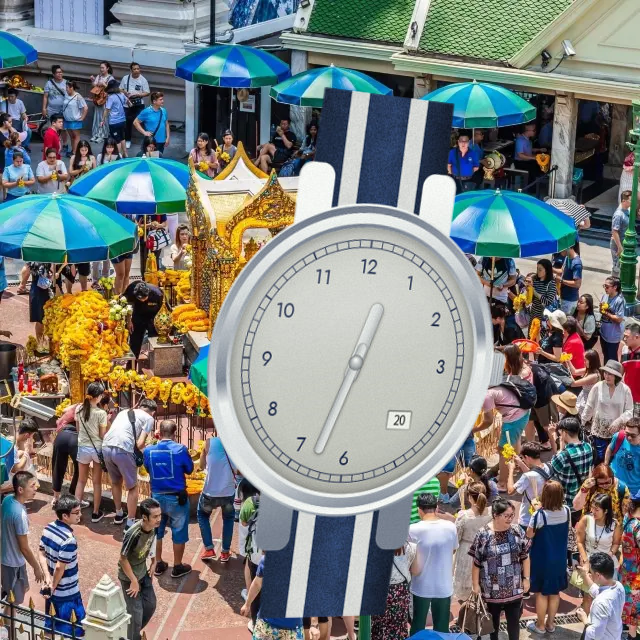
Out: 12h33
